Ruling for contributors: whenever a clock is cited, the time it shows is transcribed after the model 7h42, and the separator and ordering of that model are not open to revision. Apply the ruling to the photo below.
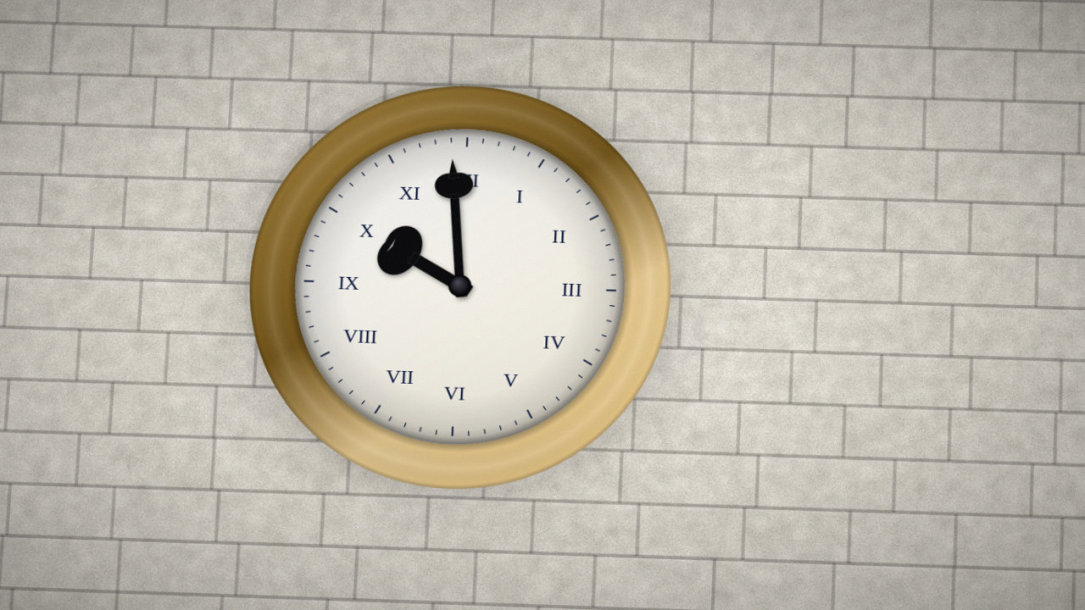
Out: 9h59
